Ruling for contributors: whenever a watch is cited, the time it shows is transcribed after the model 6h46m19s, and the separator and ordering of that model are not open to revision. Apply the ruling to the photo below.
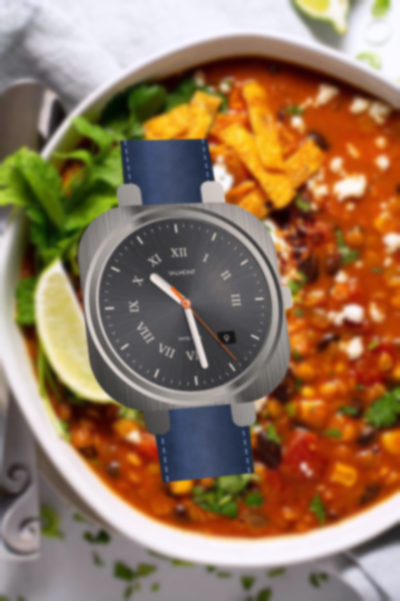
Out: 10h28m24s
